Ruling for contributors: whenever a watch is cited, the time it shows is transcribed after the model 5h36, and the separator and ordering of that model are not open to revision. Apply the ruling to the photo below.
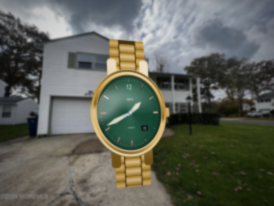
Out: 1h41
